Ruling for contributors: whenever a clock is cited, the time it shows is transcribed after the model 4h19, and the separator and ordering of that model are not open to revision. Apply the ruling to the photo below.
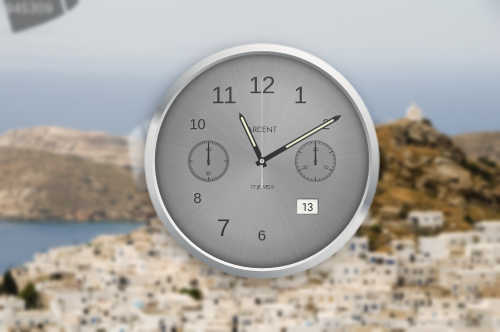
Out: 11h10
